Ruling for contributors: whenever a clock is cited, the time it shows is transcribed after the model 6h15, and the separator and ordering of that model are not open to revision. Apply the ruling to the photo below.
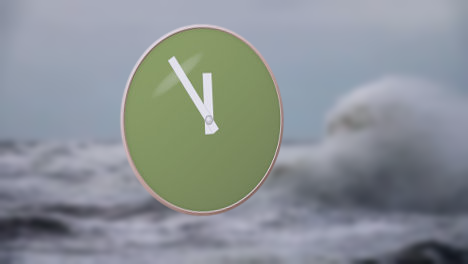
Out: 11h54
